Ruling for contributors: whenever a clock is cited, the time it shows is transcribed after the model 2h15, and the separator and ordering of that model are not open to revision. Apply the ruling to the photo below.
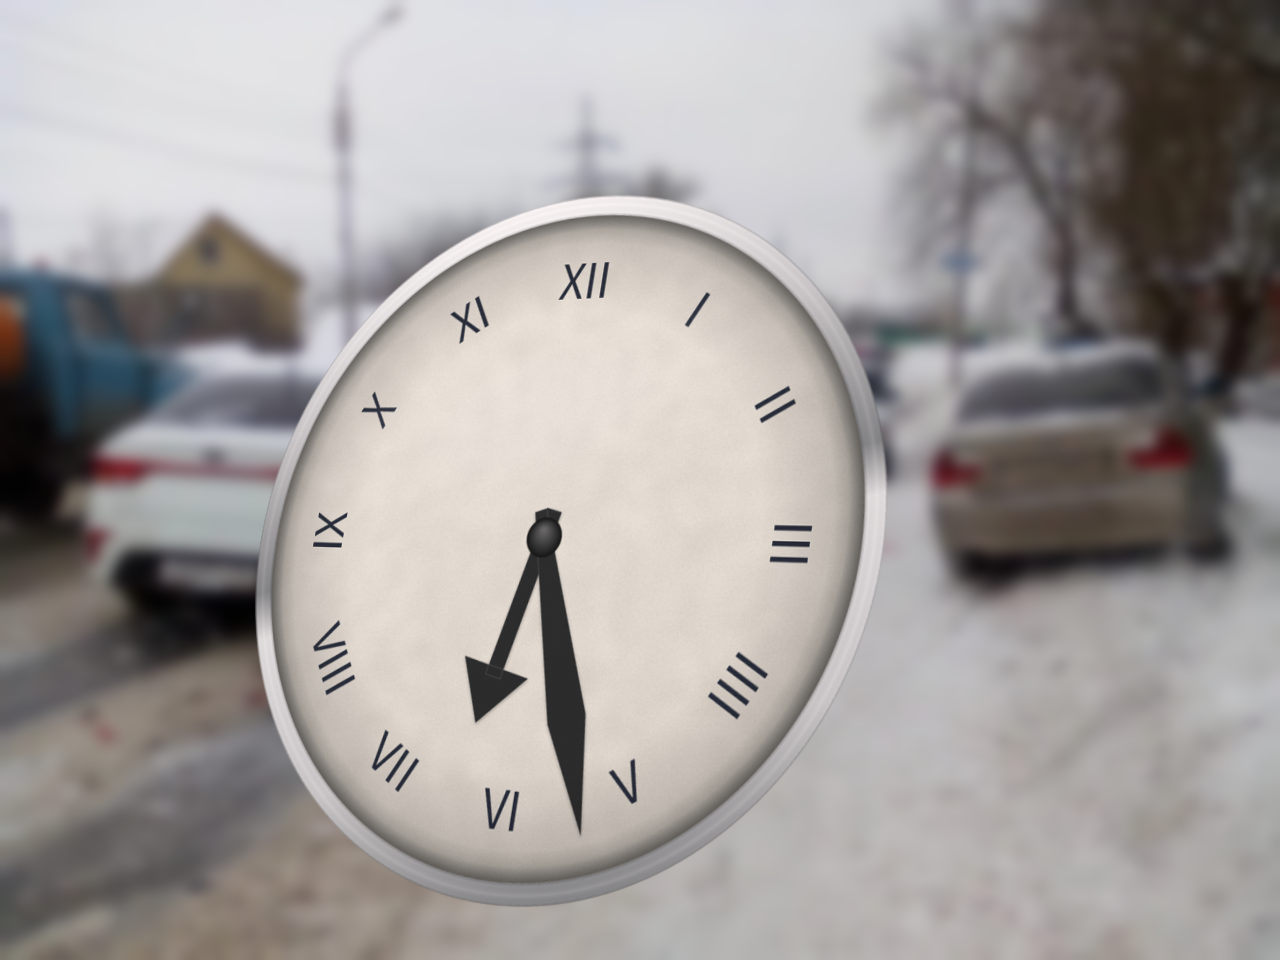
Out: 6h27
